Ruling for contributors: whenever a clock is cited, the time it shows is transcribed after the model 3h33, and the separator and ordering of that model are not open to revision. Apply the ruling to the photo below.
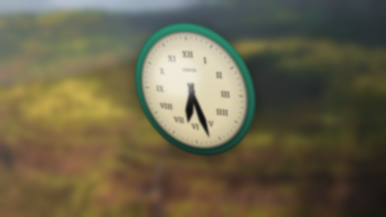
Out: 6h27
